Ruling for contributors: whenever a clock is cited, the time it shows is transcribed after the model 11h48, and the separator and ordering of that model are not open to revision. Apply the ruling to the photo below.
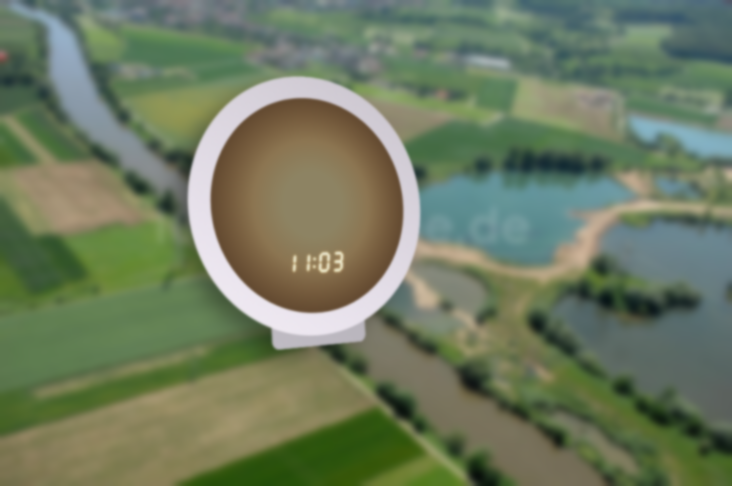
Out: 11h03
